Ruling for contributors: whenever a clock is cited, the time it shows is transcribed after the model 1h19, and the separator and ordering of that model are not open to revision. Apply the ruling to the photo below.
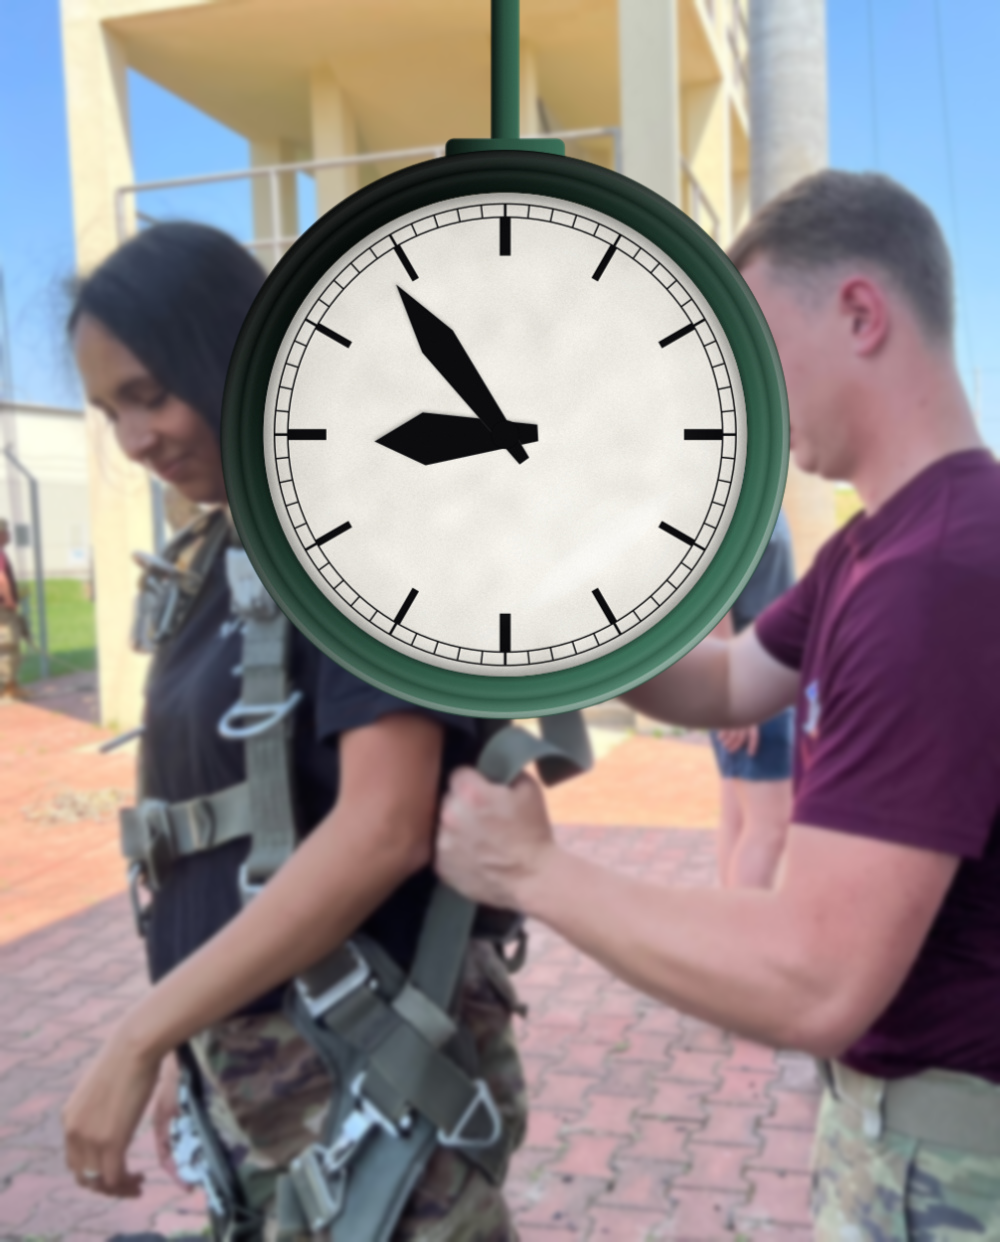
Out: 8h54
